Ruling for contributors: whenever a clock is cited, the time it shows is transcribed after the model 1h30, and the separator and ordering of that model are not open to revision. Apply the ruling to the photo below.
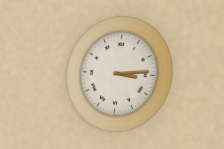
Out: 3h14
